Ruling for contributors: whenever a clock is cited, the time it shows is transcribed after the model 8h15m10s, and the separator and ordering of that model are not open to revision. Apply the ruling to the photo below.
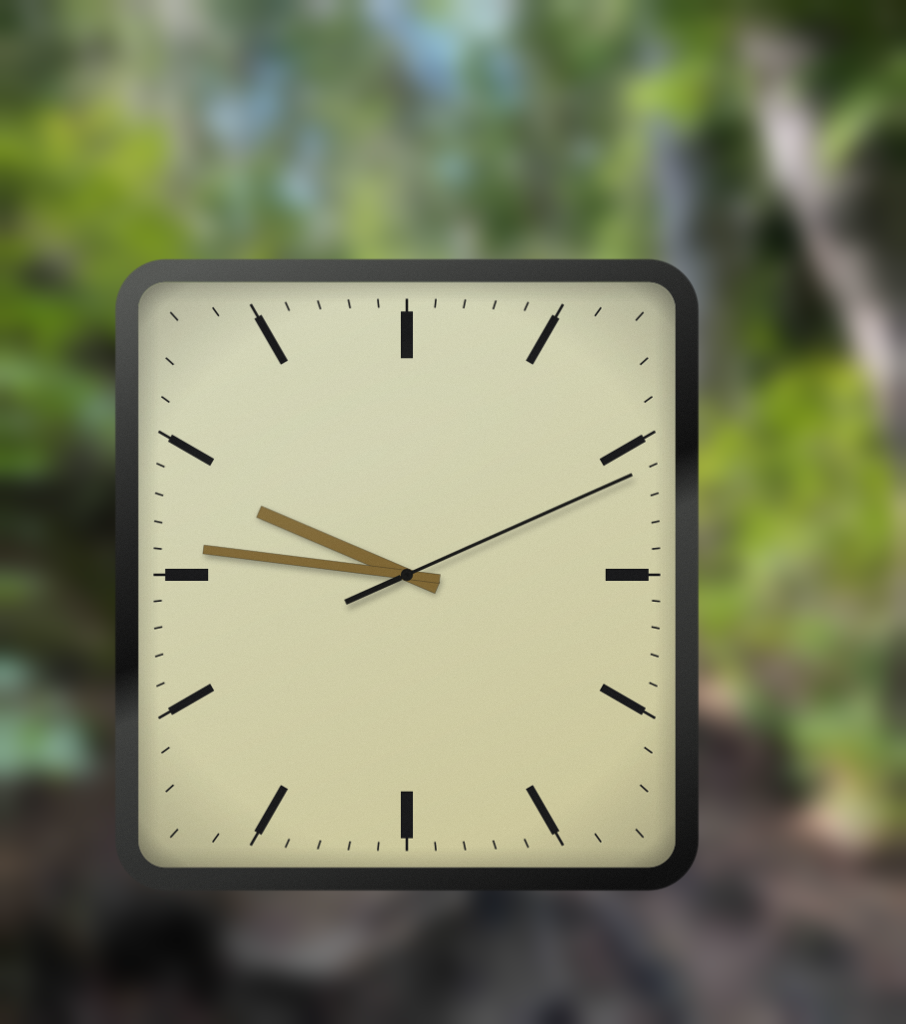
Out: 9h46m11s
